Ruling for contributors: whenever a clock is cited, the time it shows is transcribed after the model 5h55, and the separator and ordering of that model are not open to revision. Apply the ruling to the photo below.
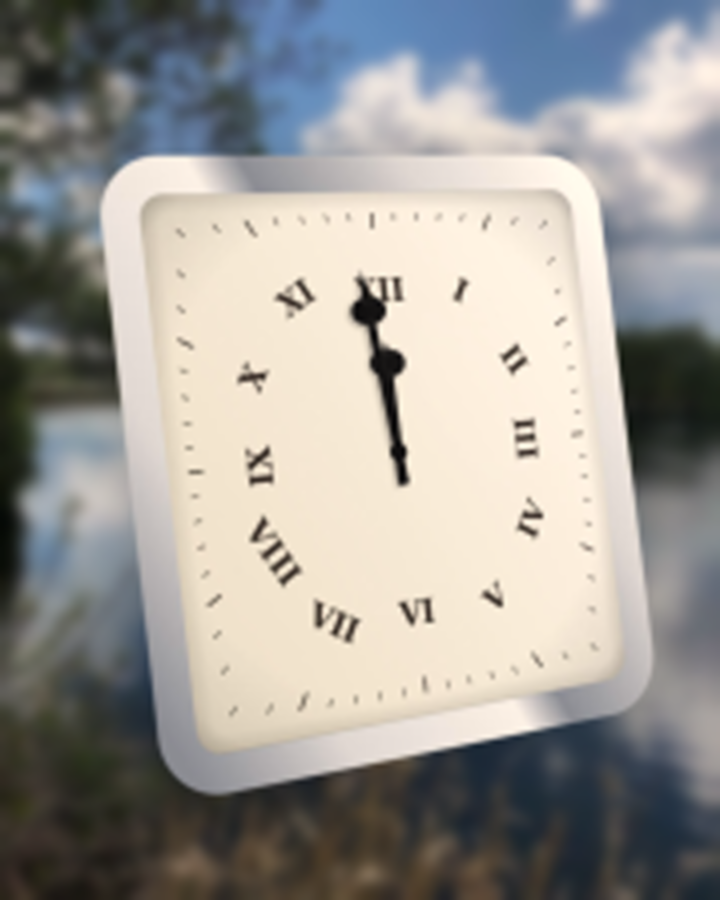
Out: 11h59
